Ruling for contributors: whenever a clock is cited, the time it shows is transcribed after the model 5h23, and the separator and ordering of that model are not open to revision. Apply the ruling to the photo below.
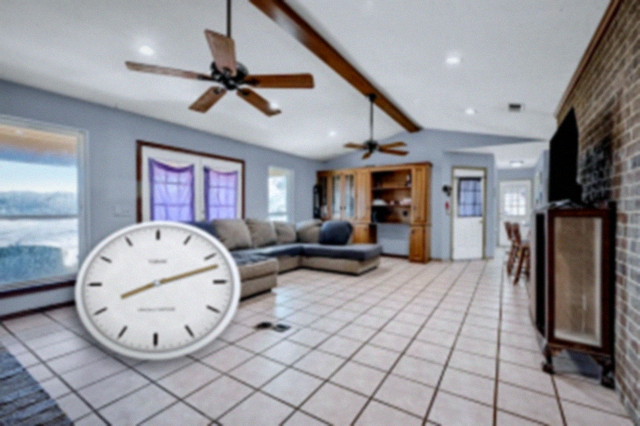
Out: 8h12
